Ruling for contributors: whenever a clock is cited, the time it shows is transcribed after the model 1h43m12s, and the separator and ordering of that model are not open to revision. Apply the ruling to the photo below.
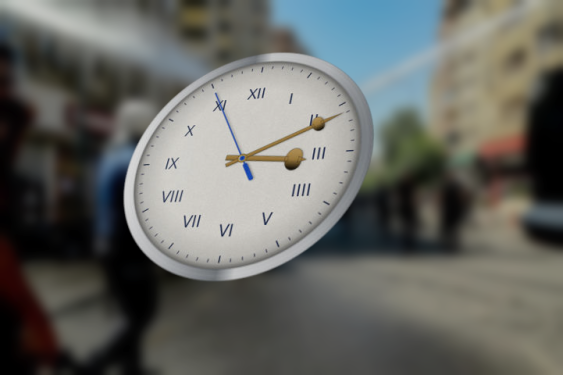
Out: 3h10m55s
